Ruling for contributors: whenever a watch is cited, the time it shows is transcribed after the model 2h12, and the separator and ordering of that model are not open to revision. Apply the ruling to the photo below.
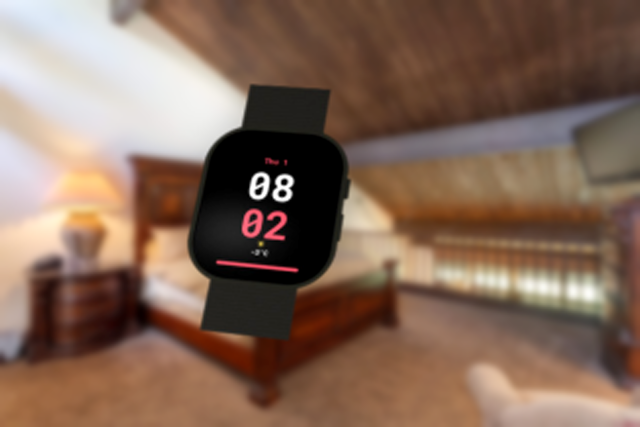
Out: 8h02
